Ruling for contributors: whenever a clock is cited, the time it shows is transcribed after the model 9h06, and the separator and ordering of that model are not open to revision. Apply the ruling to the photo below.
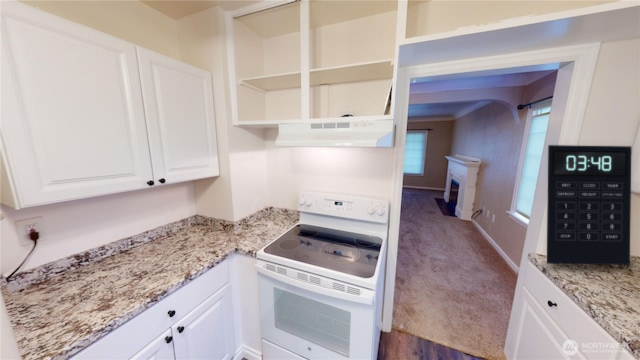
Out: 3h48
